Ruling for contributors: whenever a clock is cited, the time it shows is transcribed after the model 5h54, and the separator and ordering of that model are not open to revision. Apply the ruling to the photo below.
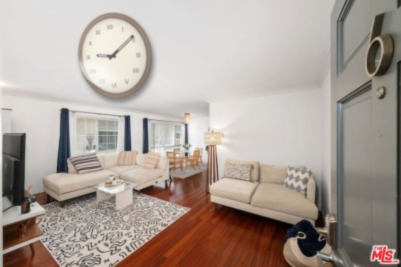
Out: 9h09
